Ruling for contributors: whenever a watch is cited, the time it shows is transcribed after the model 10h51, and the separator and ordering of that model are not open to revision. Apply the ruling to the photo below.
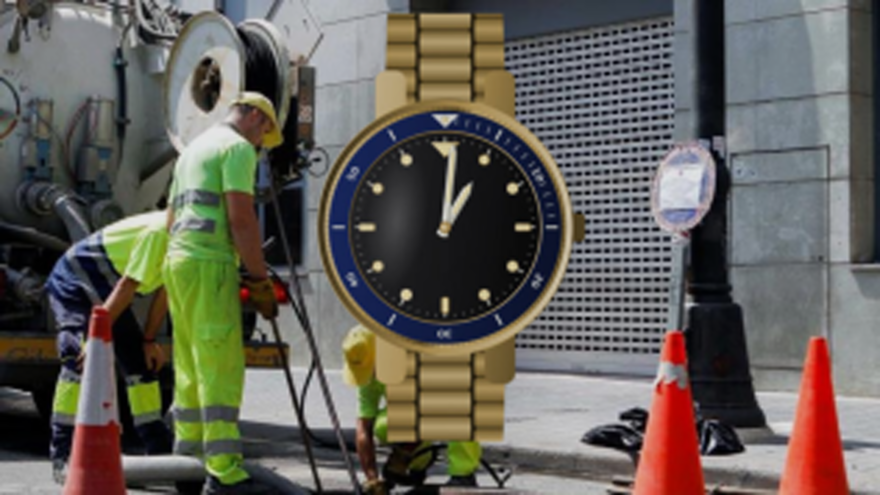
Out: 1h01
